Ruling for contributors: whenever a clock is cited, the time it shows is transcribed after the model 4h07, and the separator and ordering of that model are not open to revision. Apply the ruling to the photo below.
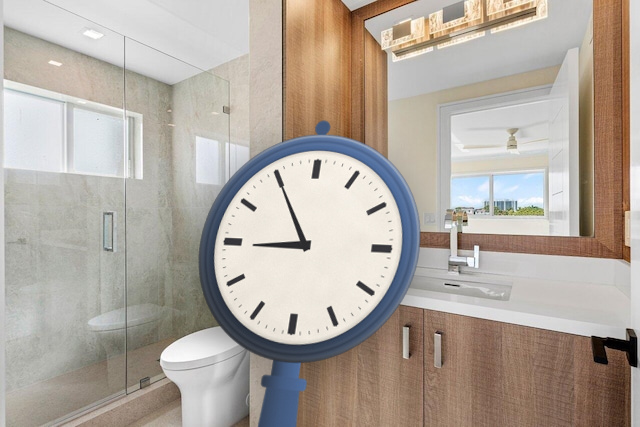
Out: 8h55
